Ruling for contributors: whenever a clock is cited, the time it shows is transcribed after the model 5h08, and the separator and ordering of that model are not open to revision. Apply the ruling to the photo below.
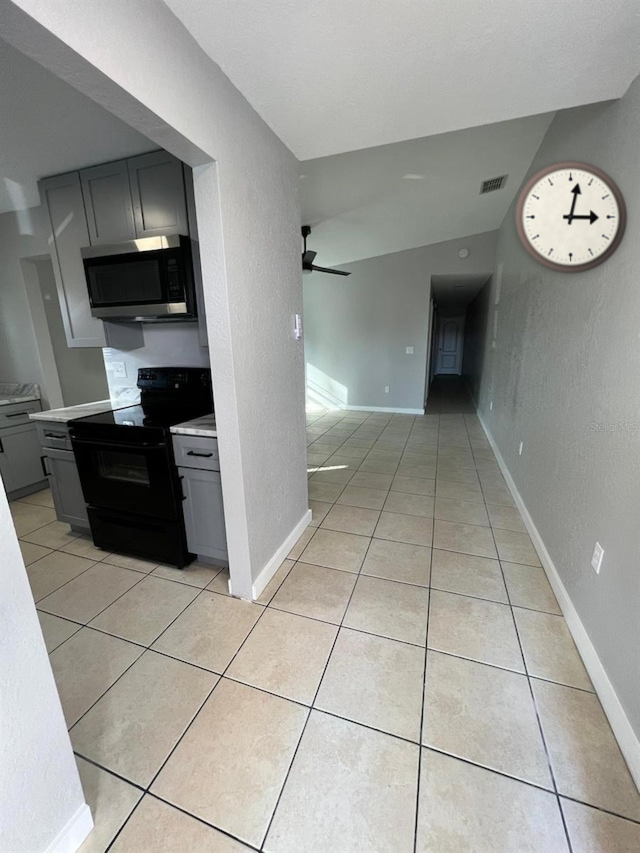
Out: 3h02
